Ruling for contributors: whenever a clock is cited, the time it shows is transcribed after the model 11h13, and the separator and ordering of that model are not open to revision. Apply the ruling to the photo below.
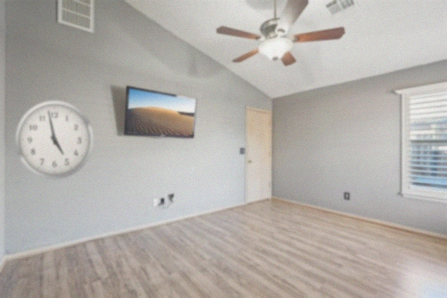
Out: 4h58
